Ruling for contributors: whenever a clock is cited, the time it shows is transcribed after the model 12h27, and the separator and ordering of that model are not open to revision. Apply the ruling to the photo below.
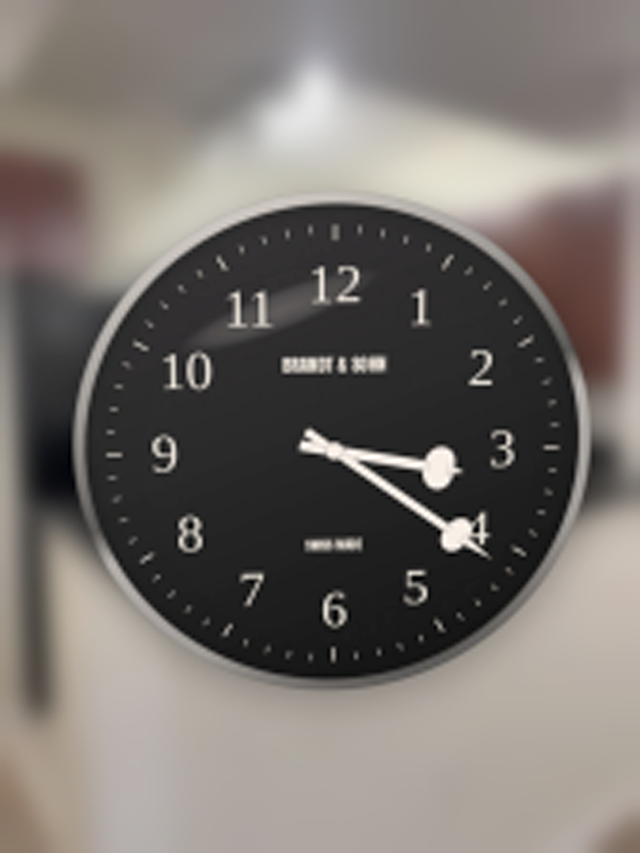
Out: 3h21
